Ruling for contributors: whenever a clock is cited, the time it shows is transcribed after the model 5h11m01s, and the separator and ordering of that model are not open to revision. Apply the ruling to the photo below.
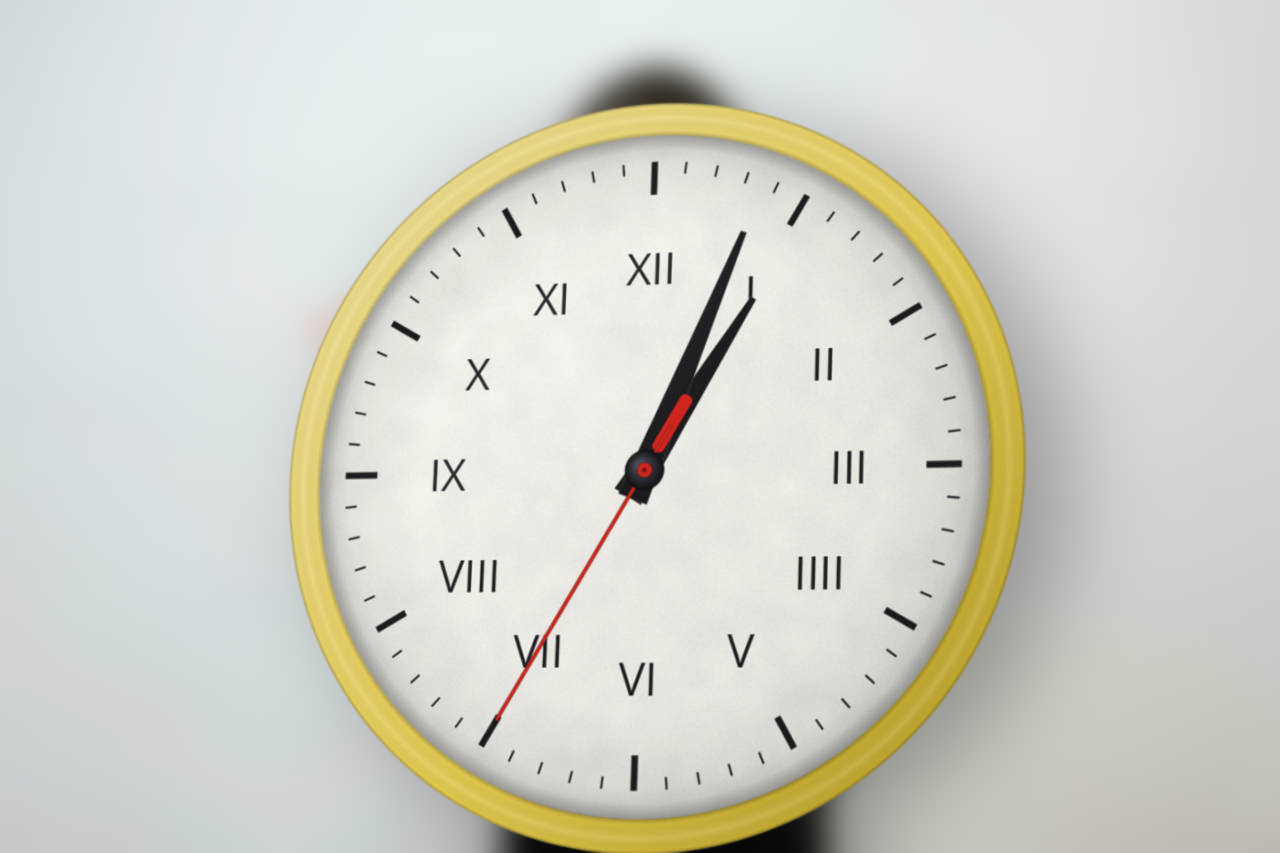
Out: 1h03m35s
